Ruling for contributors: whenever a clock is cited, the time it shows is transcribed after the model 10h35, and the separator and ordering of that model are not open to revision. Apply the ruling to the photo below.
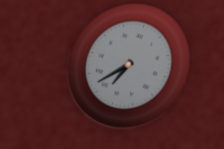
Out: 6h37
